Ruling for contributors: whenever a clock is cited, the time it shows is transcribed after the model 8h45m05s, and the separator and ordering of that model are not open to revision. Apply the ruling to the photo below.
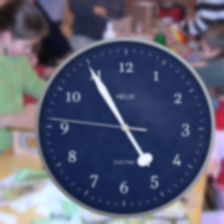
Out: 4h54m46s
